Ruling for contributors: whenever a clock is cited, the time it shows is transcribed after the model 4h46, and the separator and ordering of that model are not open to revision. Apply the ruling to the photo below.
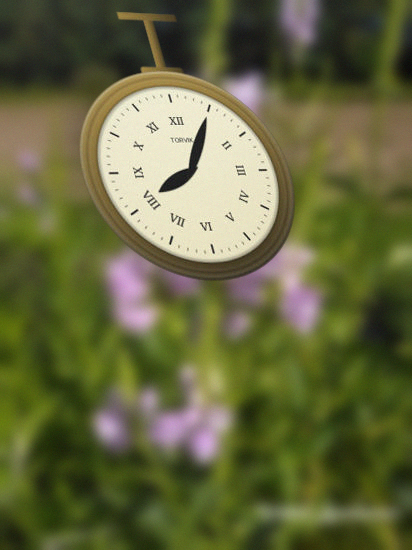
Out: 8h05
